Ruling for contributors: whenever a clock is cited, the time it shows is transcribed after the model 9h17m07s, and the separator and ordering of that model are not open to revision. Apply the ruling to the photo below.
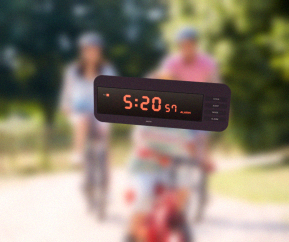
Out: 5h20m57s
